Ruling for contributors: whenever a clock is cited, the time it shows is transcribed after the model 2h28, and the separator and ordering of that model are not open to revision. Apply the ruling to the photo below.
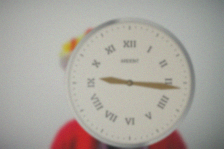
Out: 9h16
